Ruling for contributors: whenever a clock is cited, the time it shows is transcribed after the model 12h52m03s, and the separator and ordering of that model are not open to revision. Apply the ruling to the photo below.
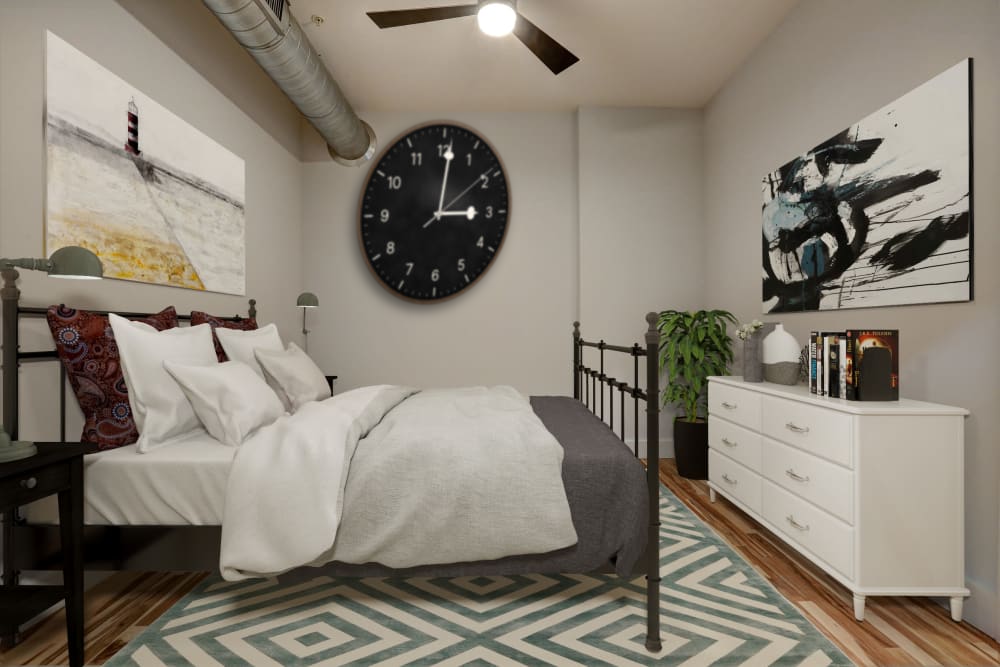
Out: 3h01m09s
